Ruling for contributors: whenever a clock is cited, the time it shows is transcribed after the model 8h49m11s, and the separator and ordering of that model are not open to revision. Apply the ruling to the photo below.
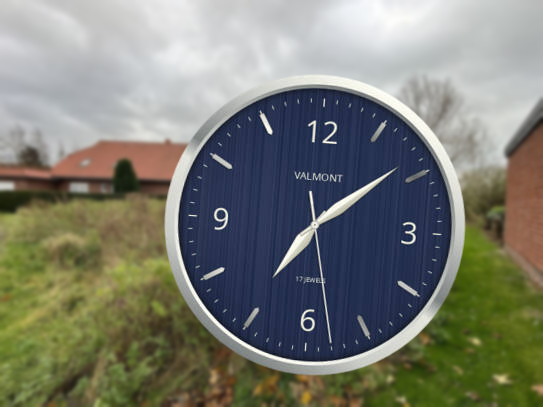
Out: 7h08m28s
